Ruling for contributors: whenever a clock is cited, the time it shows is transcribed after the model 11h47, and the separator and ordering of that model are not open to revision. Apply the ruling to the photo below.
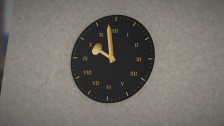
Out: 9h58
